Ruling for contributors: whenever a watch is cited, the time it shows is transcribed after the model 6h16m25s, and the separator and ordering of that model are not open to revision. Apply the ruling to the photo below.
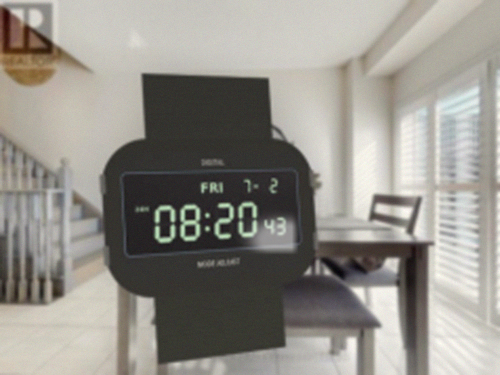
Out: 8h20m43s
